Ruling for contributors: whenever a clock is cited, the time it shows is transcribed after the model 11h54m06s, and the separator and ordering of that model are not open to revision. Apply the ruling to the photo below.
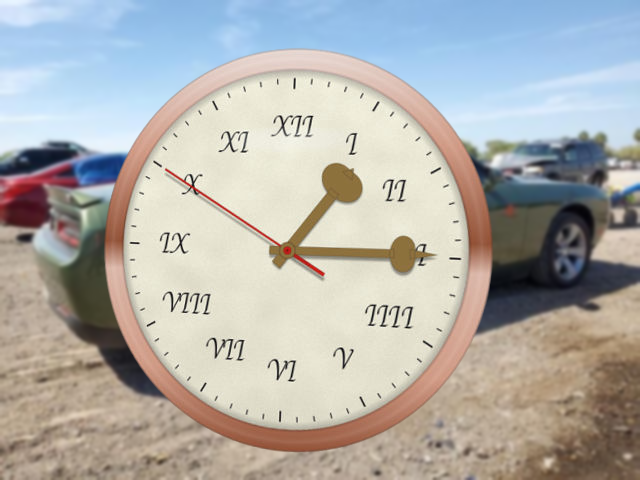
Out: 1h14m50s
